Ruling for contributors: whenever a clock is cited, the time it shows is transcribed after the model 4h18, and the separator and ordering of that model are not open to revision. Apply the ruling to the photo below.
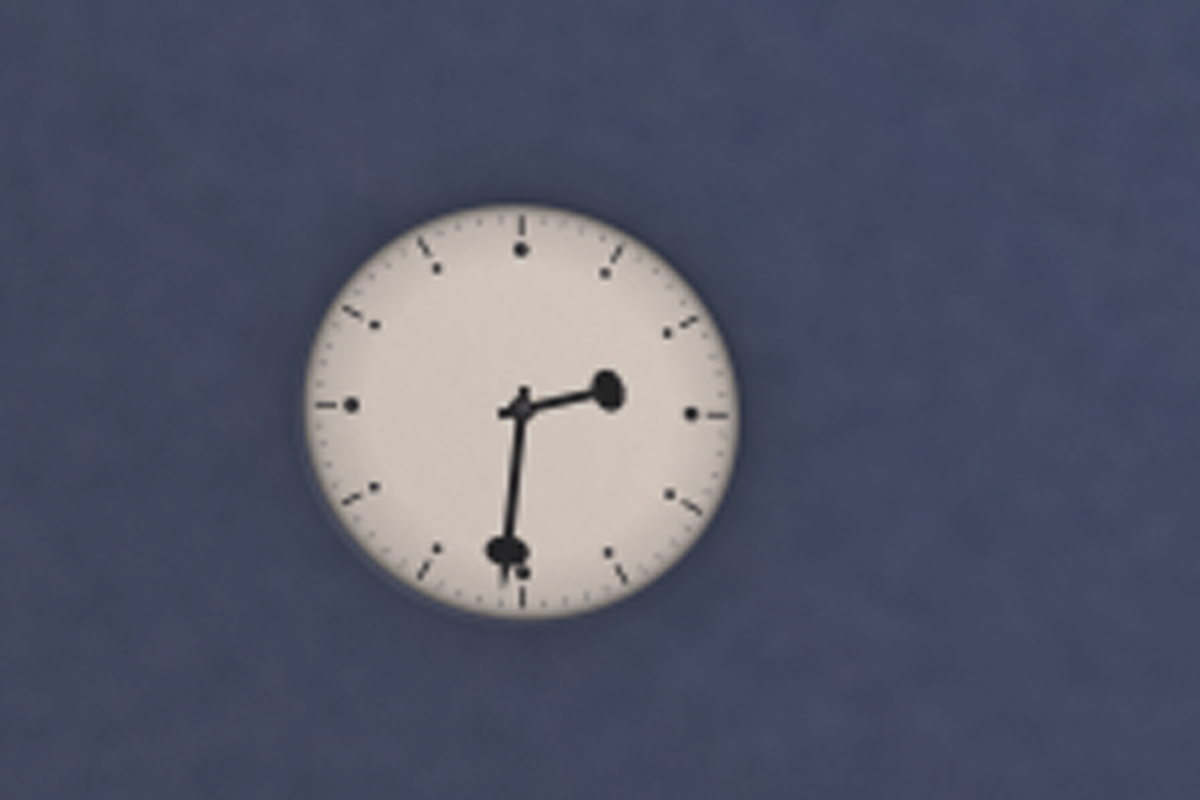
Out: 2h31
